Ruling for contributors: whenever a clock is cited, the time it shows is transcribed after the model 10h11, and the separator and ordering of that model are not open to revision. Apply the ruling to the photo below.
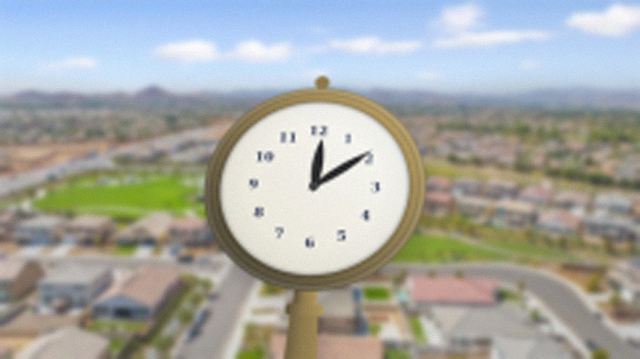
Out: 12h09
